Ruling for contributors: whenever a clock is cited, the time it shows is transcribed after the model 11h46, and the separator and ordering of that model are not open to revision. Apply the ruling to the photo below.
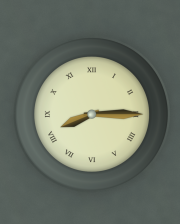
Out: 8h15
